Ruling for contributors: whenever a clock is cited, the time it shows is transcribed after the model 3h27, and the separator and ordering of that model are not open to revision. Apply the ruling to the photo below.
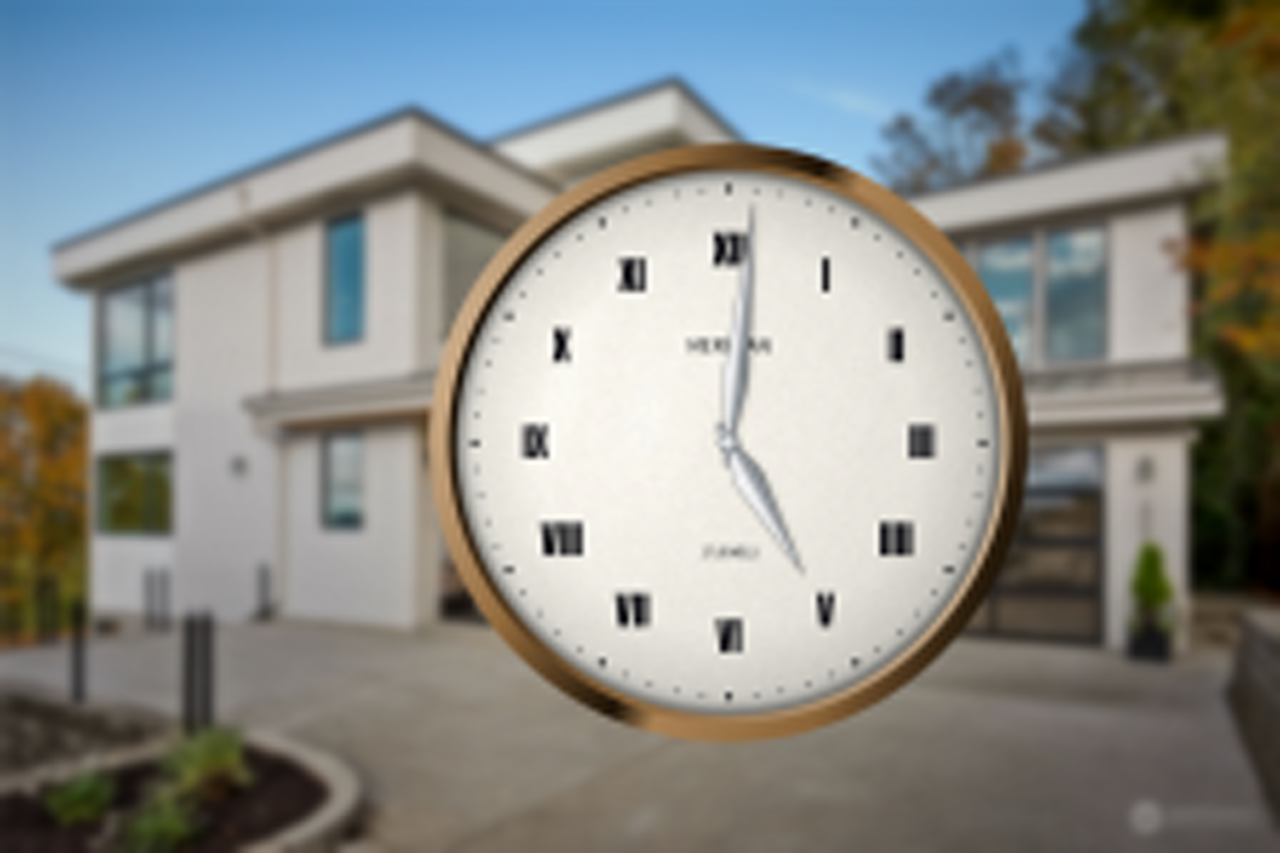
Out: 5h01
